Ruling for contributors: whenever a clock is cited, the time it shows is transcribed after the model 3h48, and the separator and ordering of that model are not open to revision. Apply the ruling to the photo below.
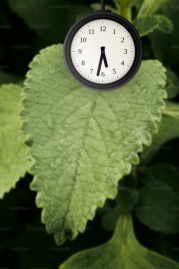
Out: 5h32
